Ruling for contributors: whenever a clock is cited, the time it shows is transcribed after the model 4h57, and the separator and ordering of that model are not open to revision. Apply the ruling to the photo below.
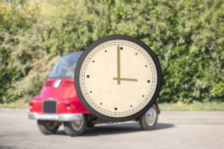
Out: 2h59
